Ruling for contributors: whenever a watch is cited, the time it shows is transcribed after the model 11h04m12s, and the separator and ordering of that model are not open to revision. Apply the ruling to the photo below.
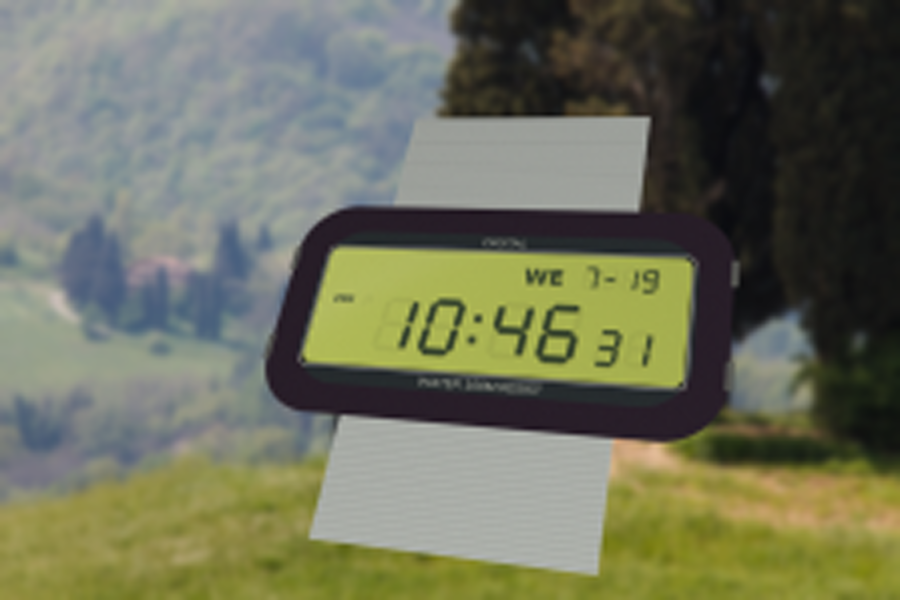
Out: 10h46m31s
